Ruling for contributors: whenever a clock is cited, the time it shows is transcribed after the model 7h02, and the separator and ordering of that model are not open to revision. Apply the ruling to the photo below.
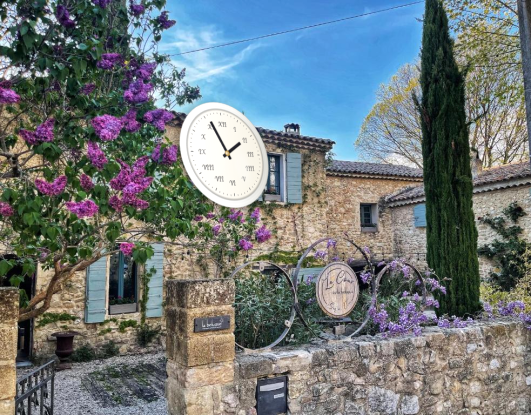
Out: 1h56
